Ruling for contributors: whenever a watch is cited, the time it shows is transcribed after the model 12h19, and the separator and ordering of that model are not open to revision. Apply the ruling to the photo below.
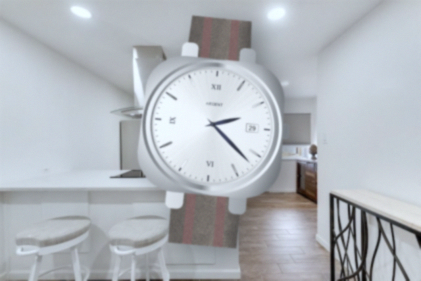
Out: 2h22
